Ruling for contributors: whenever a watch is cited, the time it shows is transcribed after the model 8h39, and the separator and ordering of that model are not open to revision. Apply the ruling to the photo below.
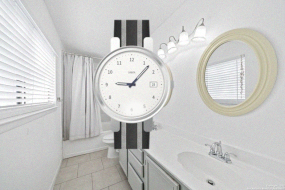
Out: 9h07
